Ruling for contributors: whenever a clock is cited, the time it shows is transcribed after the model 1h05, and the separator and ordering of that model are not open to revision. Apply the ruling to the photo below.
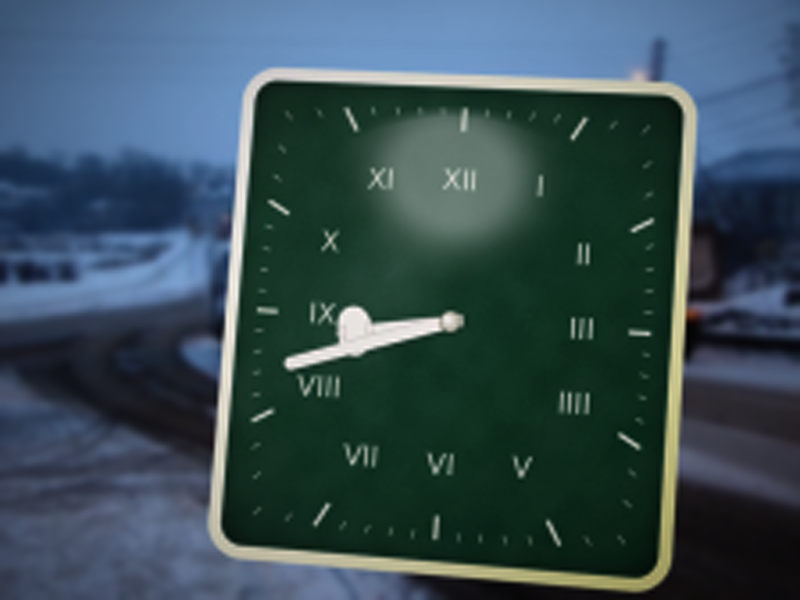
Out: 8h42
